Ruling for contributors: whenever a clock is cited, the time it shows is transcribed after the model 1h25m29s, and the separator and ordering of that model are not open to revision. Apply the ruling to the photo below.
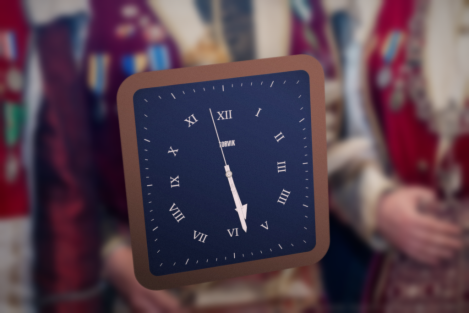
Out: 5h27m58s
